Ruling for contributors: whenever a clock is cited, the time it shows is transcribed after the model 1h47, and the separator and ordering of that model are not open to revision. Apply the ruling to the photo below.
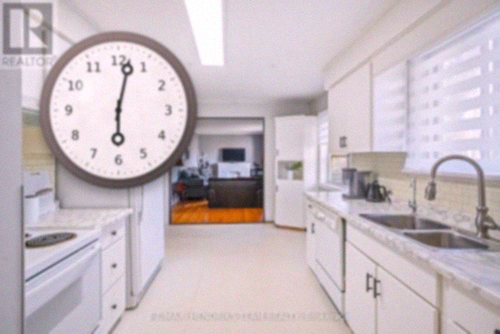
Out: 6h02
